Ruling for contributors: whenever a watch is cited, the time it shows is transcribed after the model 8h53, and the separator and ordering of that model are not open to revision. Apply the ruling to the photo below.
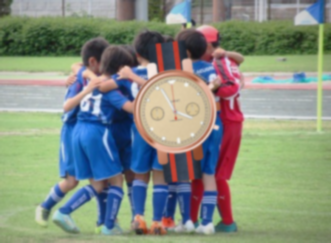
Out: 3h56
